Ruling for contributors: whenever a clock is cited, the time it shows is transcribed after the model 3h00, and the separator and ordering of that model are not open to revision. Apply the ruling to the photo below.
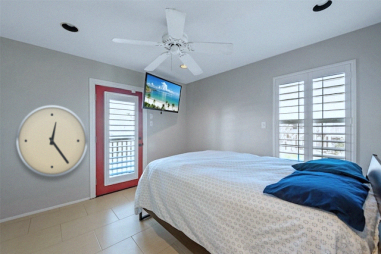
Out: 12h24
